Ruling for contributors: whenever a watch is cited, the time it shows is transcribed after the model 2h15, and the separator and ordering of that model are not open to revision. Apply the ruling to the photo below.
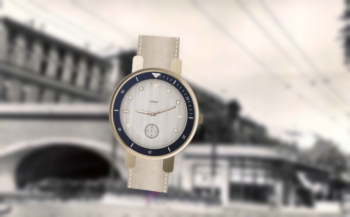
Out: 9h11
